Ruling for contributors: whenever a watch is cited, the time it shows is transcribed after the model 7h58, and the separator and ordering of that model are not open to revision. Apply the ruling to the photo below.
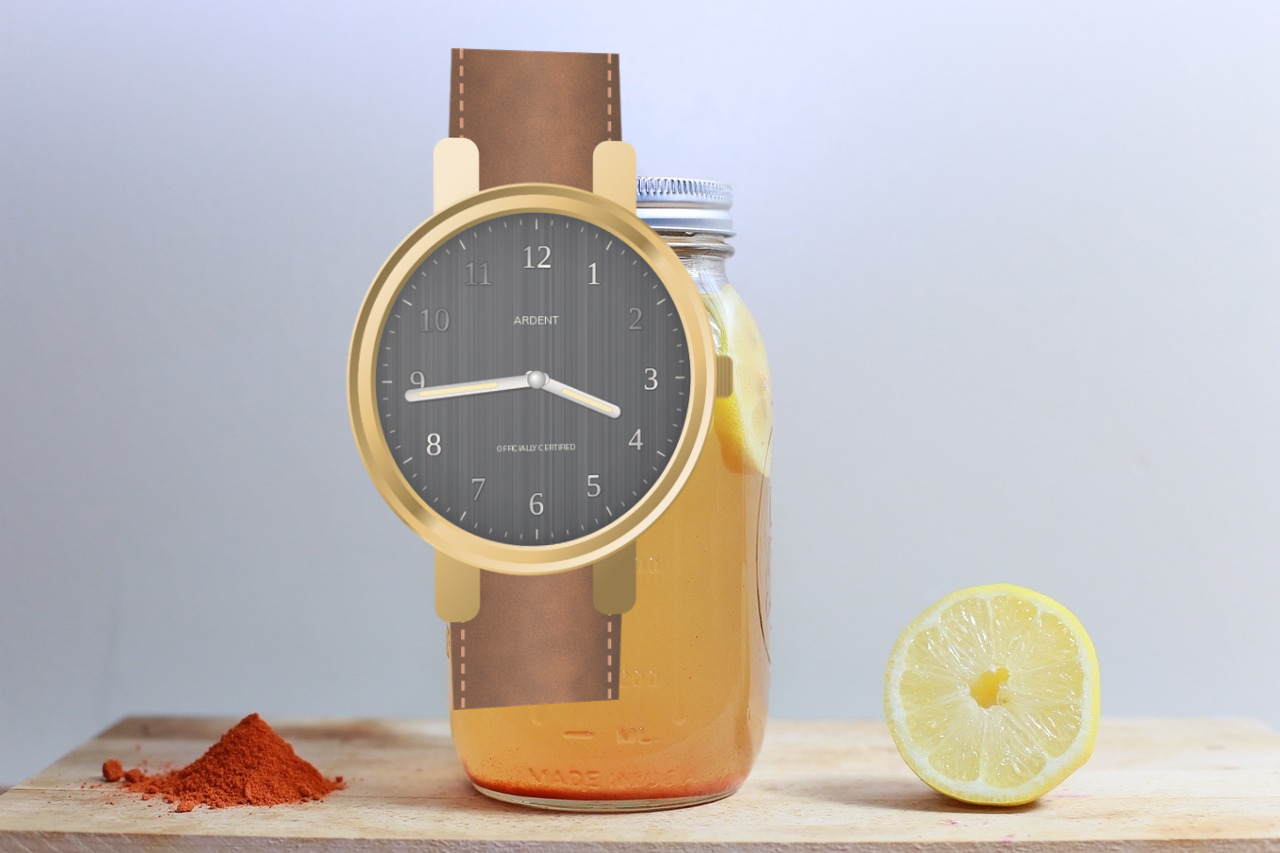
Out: 3h44
